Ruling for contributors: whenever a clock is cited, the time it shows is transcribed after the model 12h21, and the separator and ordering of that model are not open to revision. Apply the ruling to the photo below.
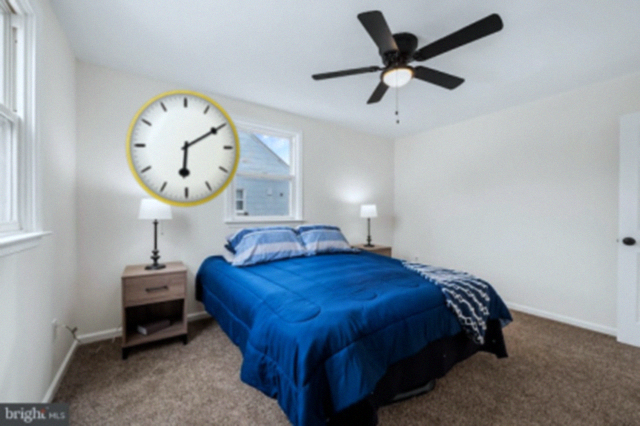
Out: 6h10
